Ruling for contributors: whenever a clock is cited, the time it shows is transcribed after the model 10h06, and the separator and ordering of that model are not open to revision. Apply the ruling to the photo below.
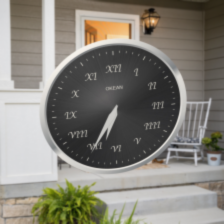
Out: 6h35
